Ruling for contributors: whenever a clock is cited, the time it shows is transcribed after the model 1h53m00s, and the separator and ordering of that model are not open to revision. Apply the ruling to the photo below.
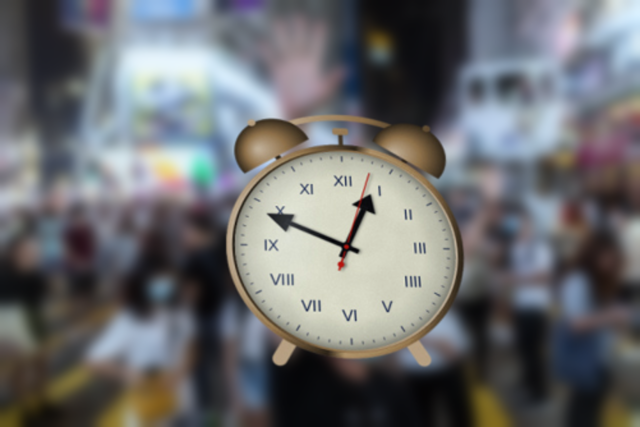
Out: 12h49m03s
